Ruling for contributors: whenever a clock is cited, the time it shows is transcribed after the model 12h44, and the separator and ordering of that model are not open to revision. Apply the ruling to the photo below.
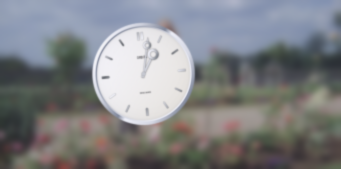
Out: 1h02
